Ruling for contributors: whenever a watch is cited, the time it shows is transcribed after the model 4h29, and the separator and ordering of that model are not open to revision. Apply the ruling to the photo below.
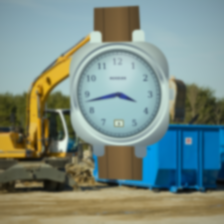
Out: 3h43
